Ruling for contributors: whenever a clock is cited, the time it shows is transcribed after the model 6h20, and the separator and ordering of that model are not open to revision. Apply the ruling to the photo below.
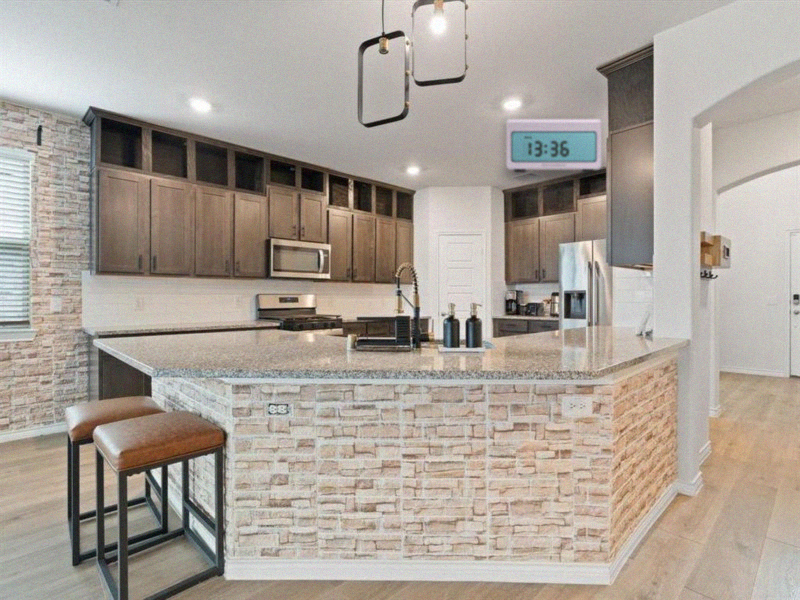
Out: 13h36
